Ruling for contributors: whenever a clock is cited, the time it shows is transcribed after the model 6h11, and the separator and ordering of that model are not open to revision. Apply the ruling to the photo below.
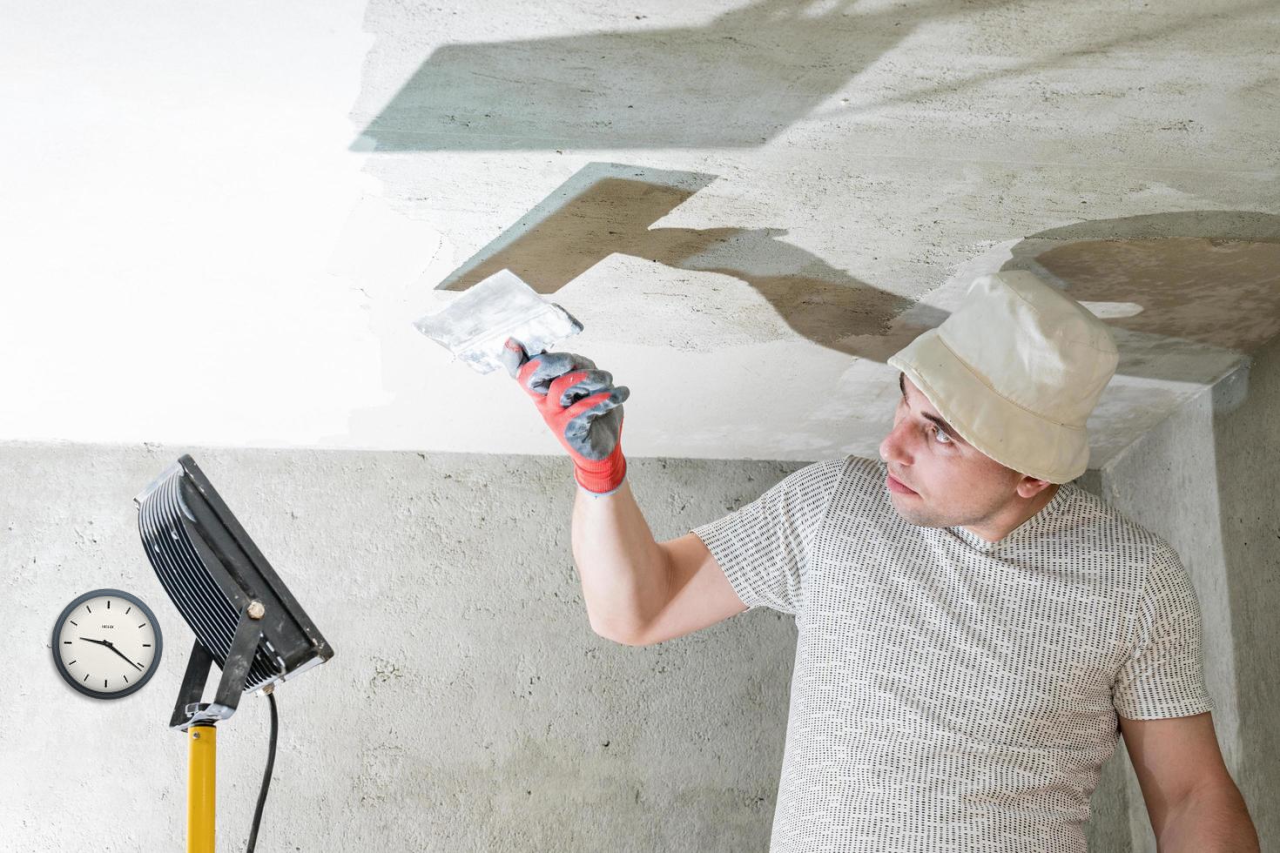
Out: 9h21
